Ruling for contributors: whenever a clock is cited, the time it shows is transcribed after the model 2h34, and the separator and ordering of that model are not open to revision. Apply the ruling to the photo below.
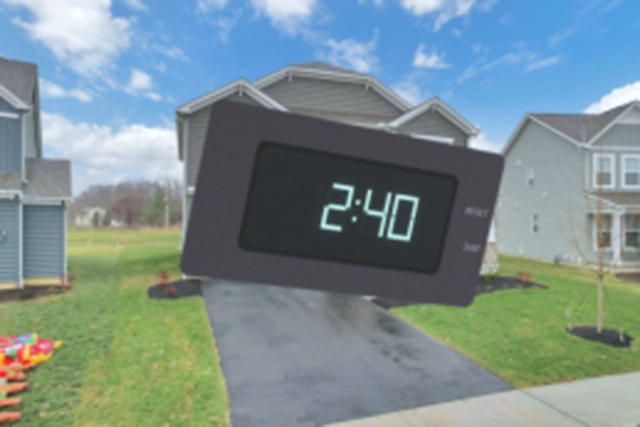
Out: 2h40
